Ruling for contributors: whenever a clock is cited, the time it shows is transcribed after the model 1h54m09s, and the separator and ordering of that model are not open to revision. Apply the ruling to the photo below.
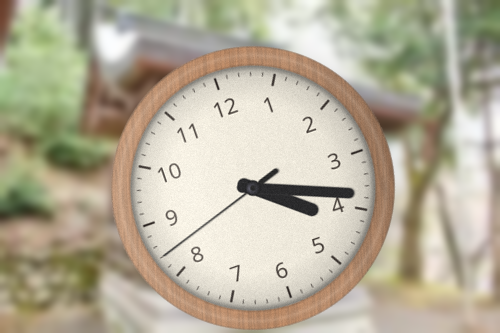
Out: 4h18m42s
